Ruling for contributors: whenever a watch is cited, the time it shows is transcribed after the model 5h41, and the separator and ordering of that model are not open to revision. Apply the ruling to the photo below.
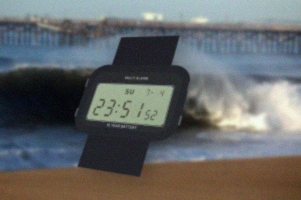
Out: 23h51
